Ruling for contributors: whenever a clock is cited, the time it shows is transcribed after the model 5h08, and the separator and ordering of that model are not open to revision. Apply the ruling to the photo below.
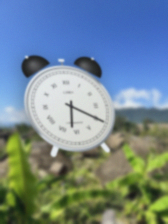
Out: 6h20
